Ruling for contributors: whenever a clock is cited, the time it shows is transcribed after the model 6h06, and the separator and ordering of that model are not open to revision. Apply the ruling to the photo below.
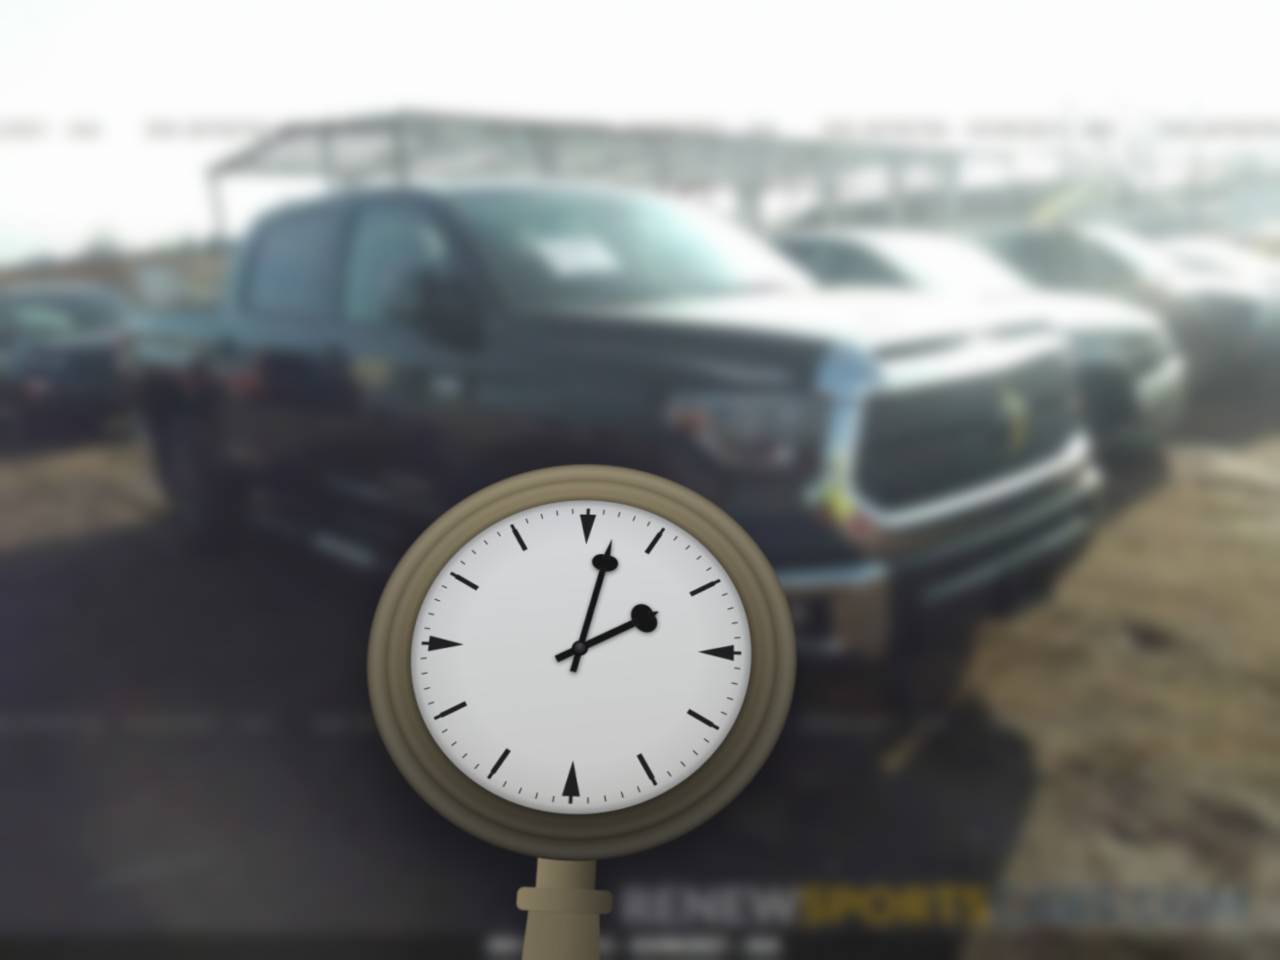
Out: 2h02
